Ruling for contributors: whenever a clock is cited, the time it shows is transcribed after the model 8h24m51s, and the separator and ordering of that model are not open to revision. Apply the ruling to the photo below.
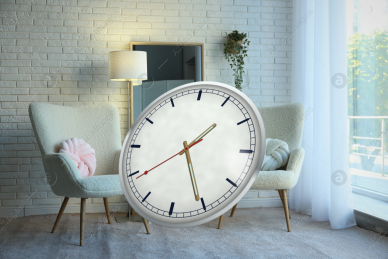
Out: 1h25m39s
